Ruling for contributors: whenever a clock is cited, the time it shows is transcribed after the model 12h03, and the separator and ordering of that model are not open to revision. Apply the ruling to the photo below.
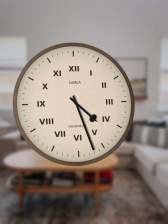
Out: 4h27
